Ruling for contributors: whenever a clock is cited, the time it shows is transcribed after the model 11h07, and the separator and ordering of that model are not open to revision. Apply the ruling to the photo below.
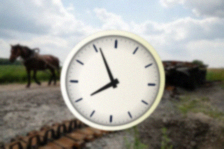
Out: 7h56
